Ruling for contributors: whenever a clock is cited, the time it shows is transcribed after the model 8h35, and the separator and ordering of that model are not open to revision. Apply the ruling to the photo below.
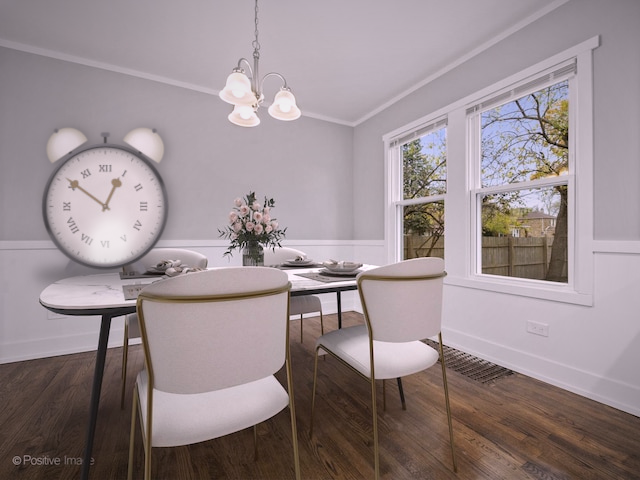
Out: 12h51
